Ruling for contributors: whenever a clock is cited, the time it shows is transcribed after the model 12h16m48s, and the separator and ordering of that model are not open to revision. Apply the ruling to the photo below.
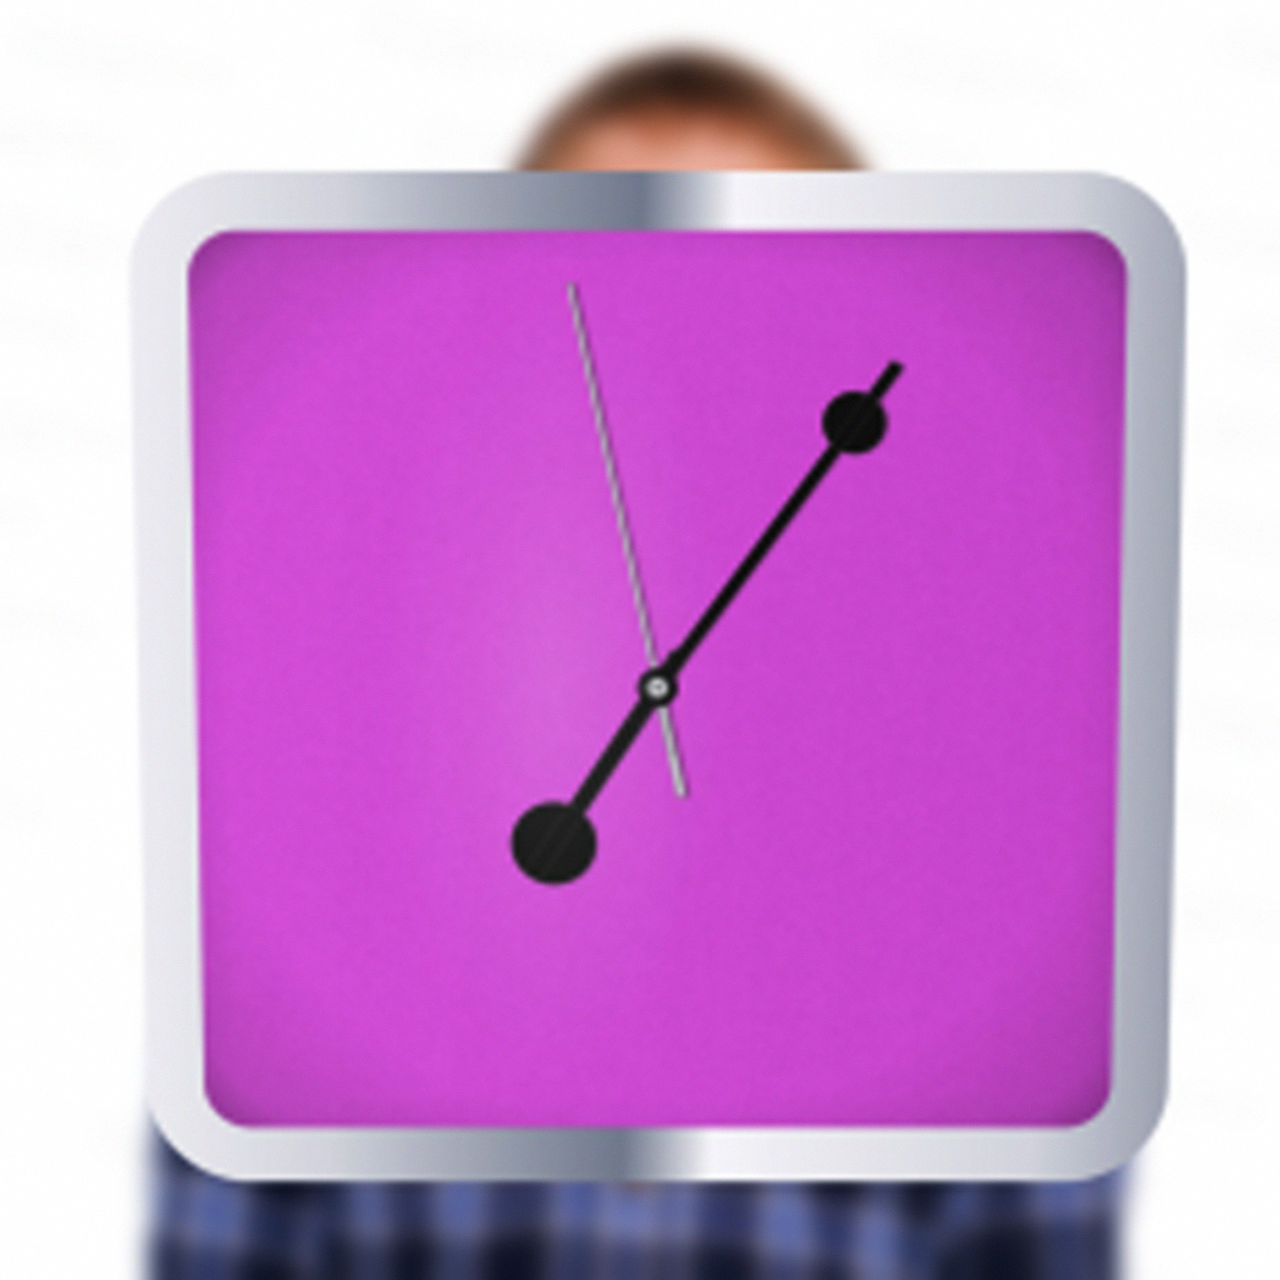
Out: 7h05m58s
